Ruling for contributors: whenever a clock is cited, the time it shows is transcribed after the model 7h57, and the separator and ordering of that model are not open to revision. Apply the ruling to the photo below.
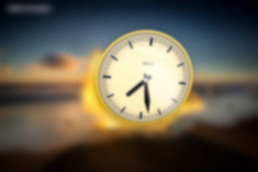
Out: 7h28
